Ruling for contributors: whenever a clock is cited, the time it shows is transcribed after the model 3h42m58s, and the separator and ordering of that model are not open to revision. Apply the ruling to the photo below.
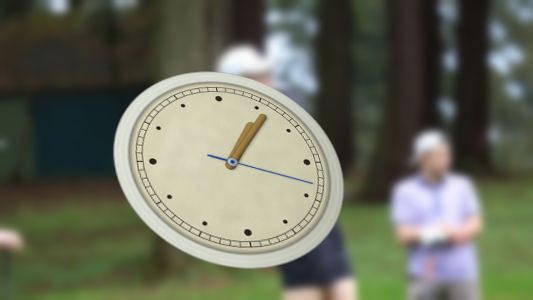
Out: 1h06m18s
